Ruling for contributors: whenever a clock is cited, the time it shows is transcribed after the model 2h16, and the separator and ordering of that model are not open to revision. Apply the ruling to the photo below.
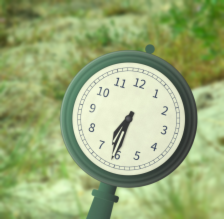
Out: 6h31
